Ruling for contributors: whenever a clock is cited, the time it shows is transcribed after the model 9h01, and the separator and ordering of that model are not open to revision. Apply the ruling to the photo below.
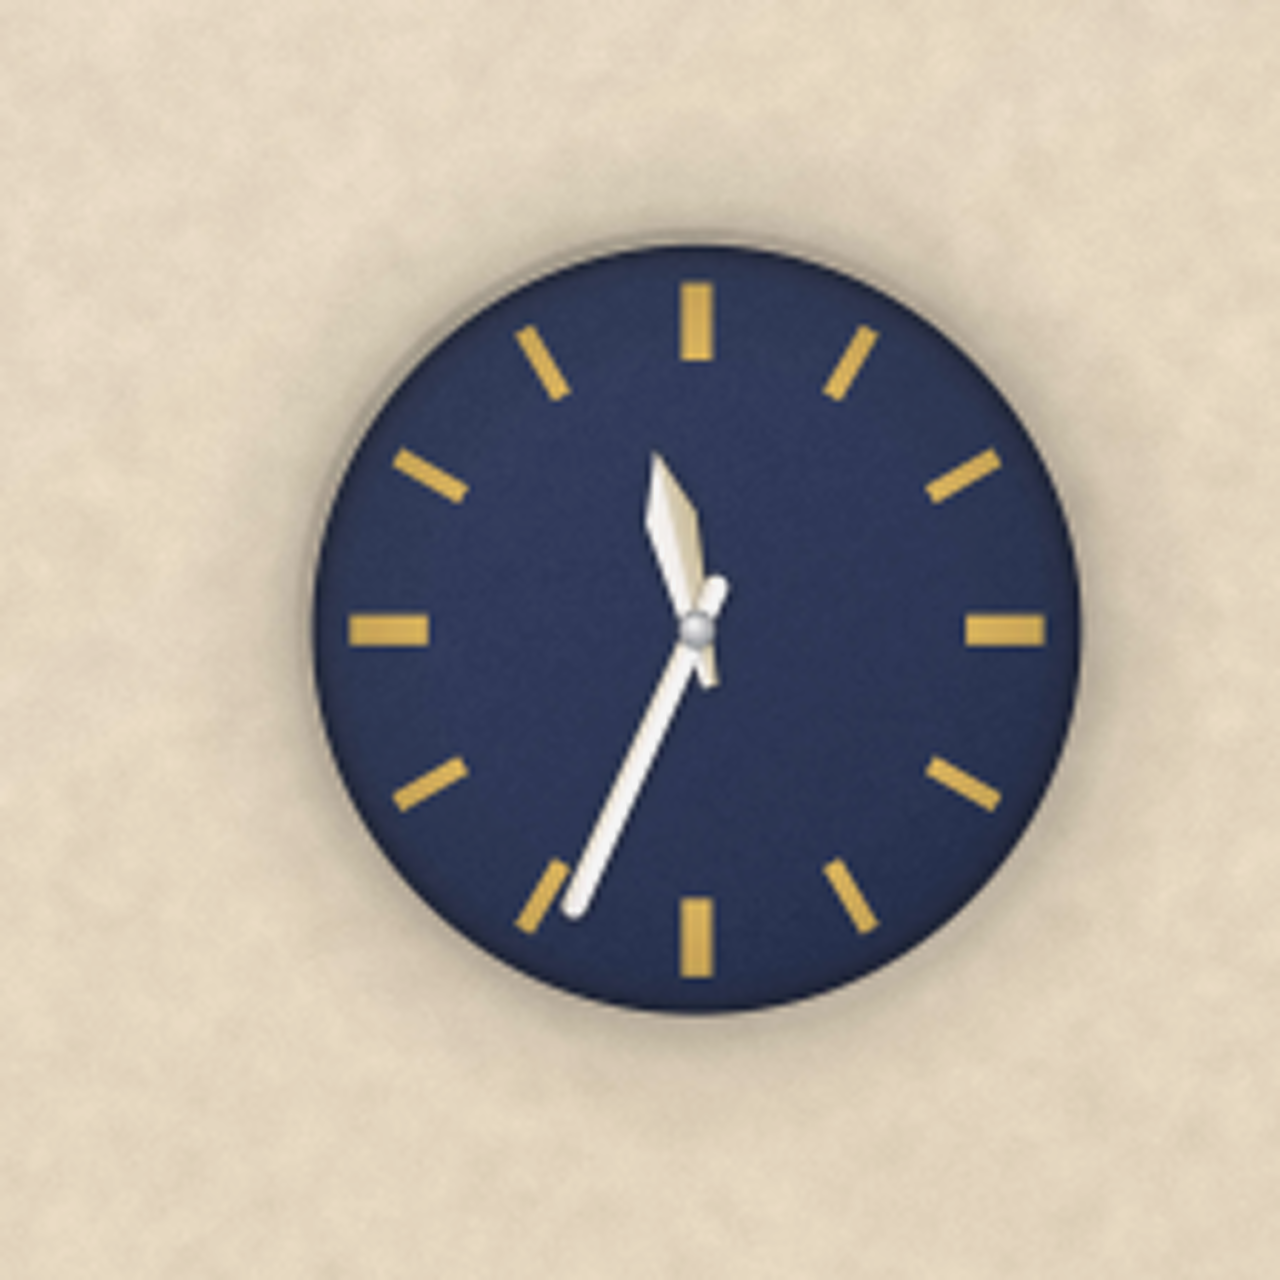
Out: 11h34
